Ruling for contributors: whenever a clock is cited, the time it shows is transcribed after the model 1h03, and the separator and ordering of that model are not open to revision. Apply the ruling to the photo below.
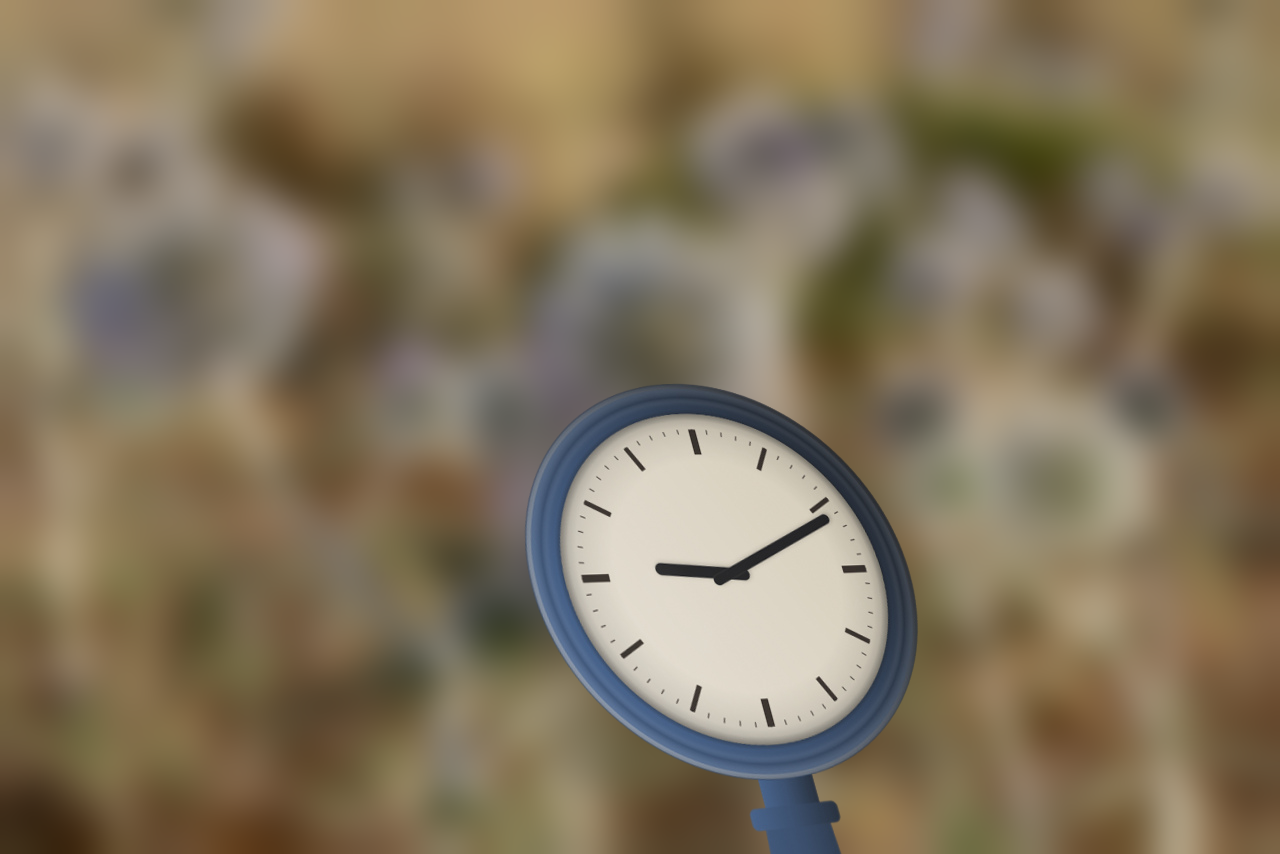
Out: 9h11
